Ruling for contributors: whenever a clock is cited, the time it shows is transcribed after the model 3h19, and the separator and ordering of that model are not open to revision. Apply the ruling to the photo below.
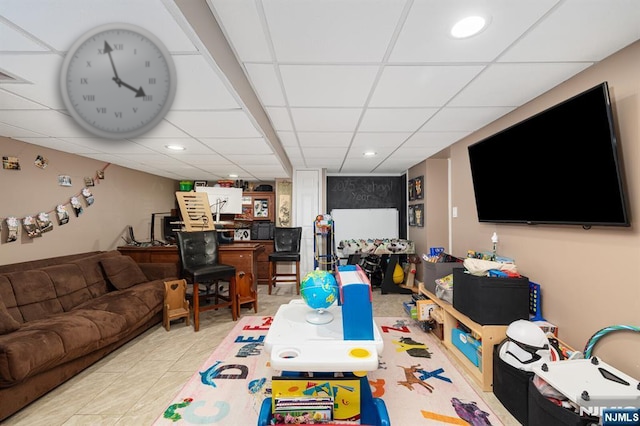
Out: 3h57
